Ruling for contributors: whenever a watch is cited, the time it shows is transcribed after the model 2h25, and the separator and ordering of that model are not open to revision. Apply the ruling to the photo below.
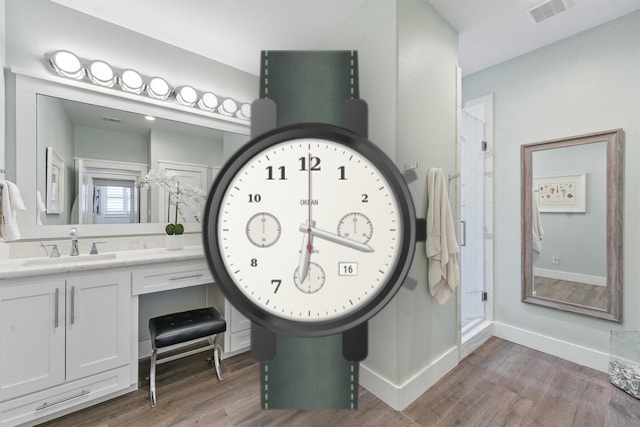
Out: 6h18
